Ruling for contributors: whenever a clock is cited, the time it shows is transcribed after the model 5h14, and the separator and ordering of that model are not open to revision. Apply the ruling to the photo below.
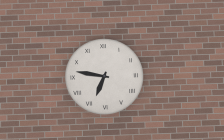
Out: 6h47
